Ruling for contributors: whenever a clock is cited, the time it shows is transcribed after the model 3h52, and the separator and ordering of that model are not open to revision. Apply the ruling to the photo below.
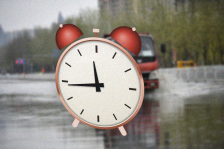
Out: 11h44
